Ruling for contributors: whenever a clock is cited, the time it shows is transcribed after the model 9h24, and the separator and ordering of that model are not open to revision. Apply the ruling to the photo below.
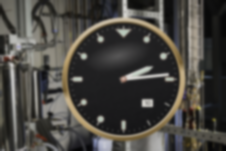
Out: 2h14
